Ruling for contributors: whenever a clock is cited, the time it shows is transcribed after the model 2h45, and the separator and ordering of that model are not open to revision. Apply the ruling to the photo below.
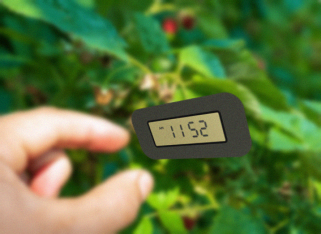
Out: 11h52
